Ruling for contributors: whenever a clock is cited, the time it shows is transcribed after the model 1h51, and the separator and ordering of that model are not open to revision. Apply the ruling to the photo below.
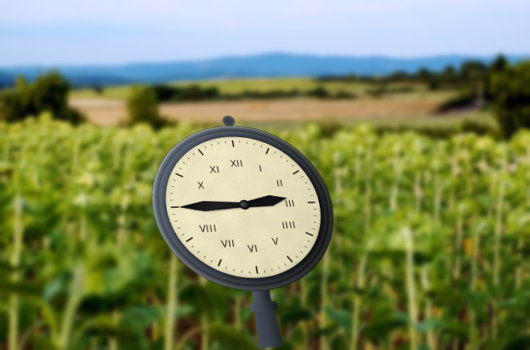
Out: 2h45
